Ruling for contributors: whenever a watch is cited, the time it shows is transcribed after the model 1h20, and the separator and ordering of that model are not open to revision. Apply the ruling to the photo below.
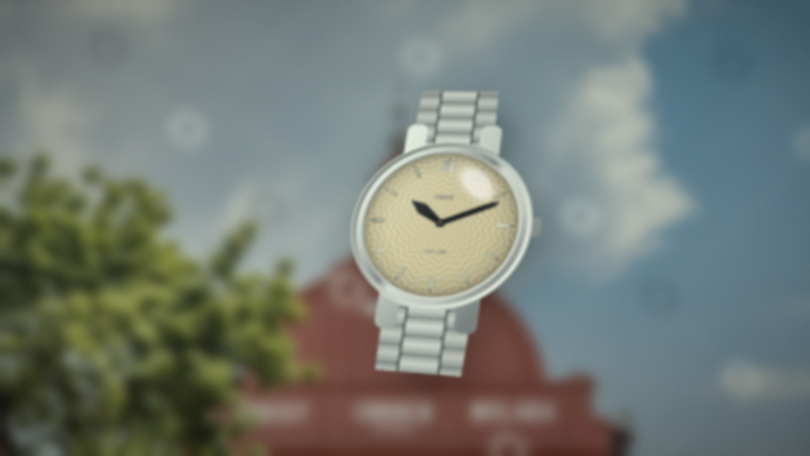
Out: 10h11
